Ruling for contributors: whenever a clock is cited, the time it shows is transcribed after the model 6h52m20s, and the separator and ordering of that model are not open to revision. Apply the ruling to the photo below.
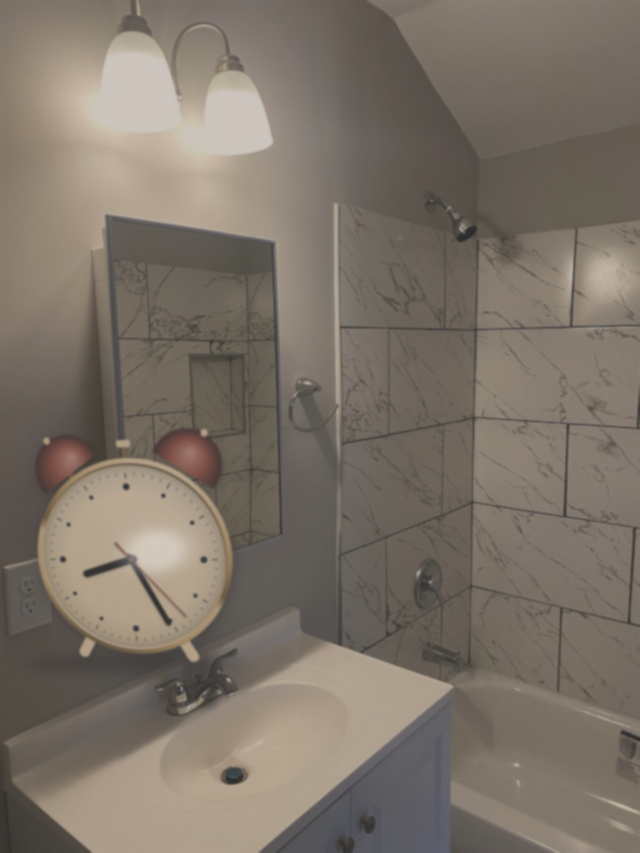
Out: 8h25m23s
